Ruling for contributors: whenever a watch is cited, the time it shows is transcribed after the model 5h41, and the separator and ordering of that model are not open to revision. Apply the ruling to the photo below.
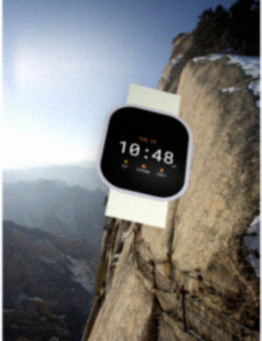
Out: 10h48
